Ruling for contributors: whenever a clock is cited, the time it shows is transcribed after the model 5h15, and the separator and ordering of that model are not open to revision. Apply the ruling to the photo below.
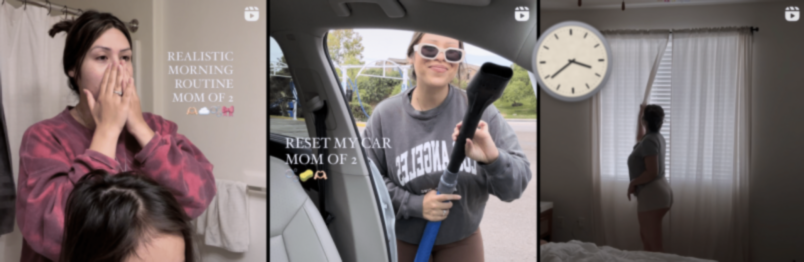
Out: 3h39
